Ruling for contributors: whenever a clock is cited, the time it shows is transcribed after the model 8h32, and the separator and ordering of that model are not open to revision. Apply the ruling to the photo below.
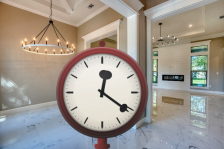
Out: 12h21
